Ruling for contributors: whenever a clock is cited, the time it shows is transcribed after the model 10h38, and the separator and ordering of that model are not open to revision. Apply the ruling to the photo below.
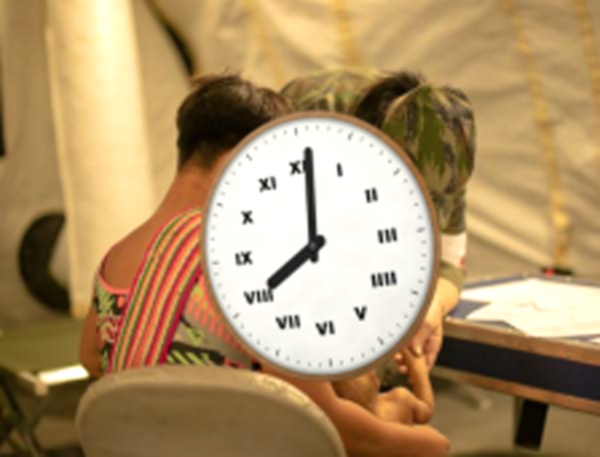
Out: 8h01
